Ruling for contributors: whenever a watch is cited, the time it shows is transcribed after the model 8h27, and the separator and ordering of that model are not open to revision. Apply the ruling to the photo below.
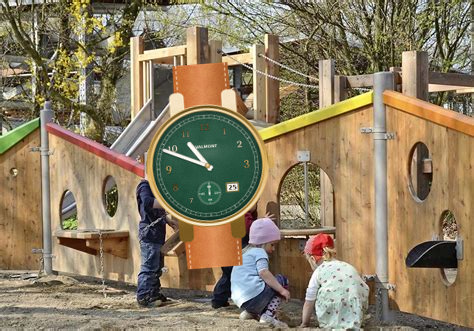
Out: 10h49
